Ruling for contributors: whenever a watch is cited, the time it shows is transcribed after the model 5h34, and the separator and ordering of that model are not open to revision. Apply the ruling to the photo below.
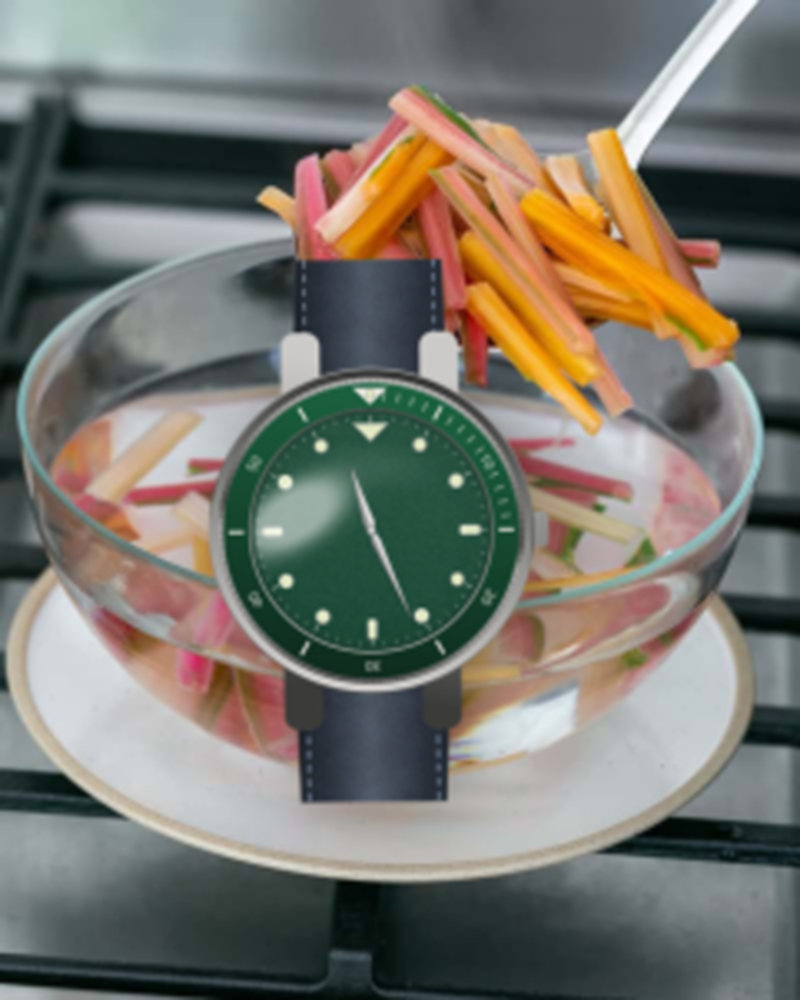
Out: 11h26
